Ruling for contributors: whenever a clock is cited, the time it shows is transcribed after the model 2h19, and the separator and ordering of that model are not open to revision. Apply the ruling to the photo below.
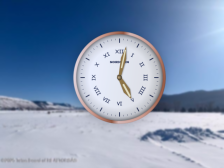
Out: 5h02
